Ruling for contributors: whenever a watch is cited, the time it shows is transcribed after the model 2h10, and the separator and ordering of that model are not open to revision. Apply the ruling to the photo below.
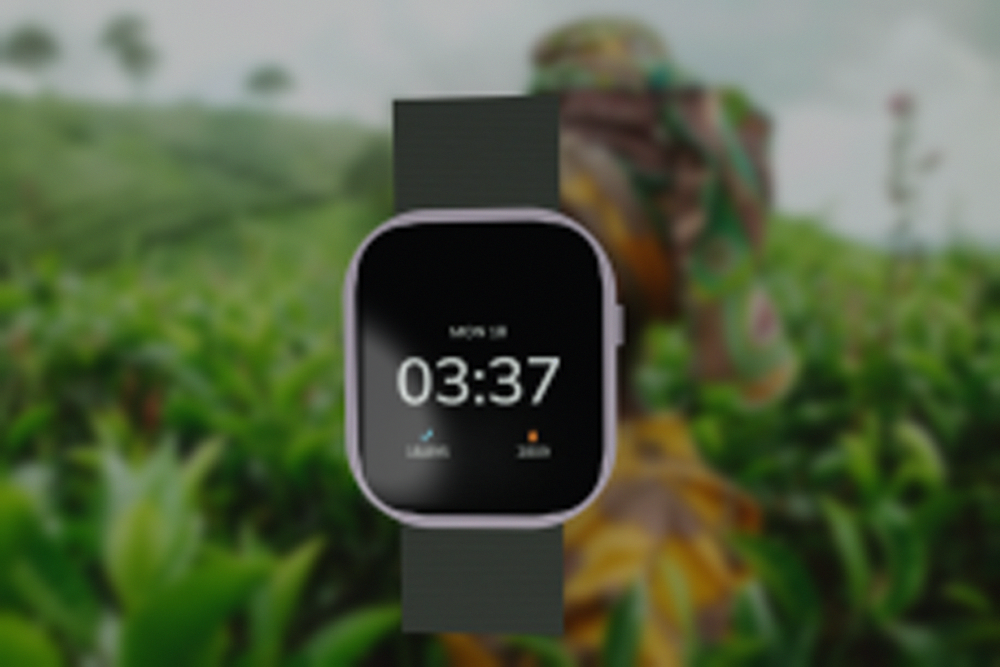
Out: 3h37
